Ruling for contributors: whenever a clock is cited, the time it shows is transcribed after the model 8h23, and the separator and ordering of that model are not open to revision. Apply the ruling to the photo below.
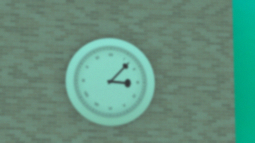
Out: 3h07
